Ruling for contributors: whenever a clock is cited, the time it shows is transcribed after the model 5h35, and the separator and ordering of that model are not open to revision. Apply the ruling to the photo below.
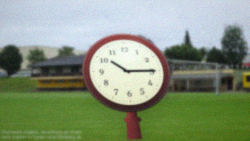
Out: 10h15
